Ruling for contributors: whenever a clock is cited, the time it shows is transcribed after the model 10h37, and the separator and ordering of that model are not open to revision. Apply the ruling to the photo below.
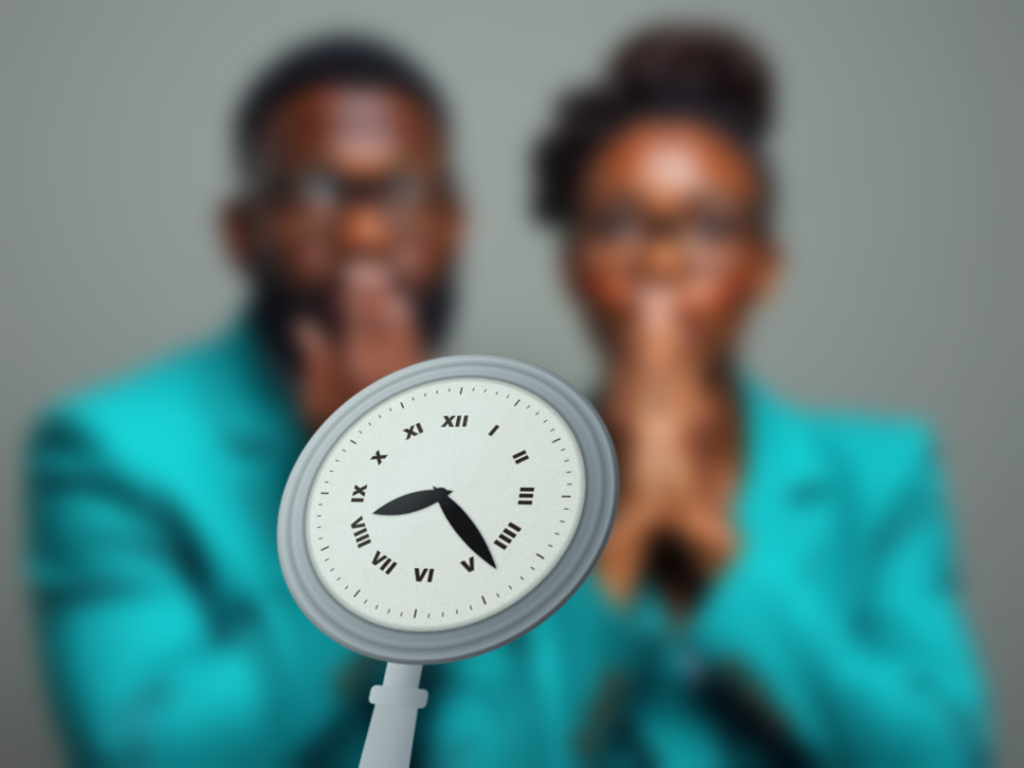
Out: 8h23
